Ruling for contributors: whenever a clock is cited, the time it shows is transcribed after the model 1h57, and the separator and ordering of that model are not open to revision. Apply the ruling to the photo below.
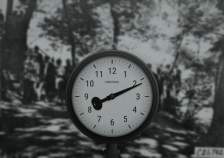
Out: 8h11
